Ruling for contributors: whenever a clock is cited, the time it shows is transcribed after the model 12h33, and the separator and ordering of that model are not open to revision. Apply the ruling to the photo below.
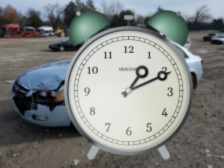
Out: 1h11
